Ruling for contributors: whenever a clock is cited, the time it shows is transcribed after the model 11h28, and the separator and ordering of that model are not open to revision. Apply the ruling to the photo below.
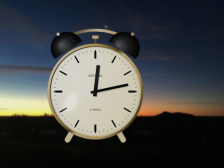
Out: 12h13
